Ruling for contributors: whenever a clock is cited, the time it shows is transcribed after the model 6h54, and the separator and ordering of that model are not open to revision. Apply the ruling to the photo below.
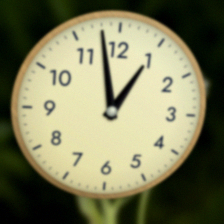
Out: 12h58
